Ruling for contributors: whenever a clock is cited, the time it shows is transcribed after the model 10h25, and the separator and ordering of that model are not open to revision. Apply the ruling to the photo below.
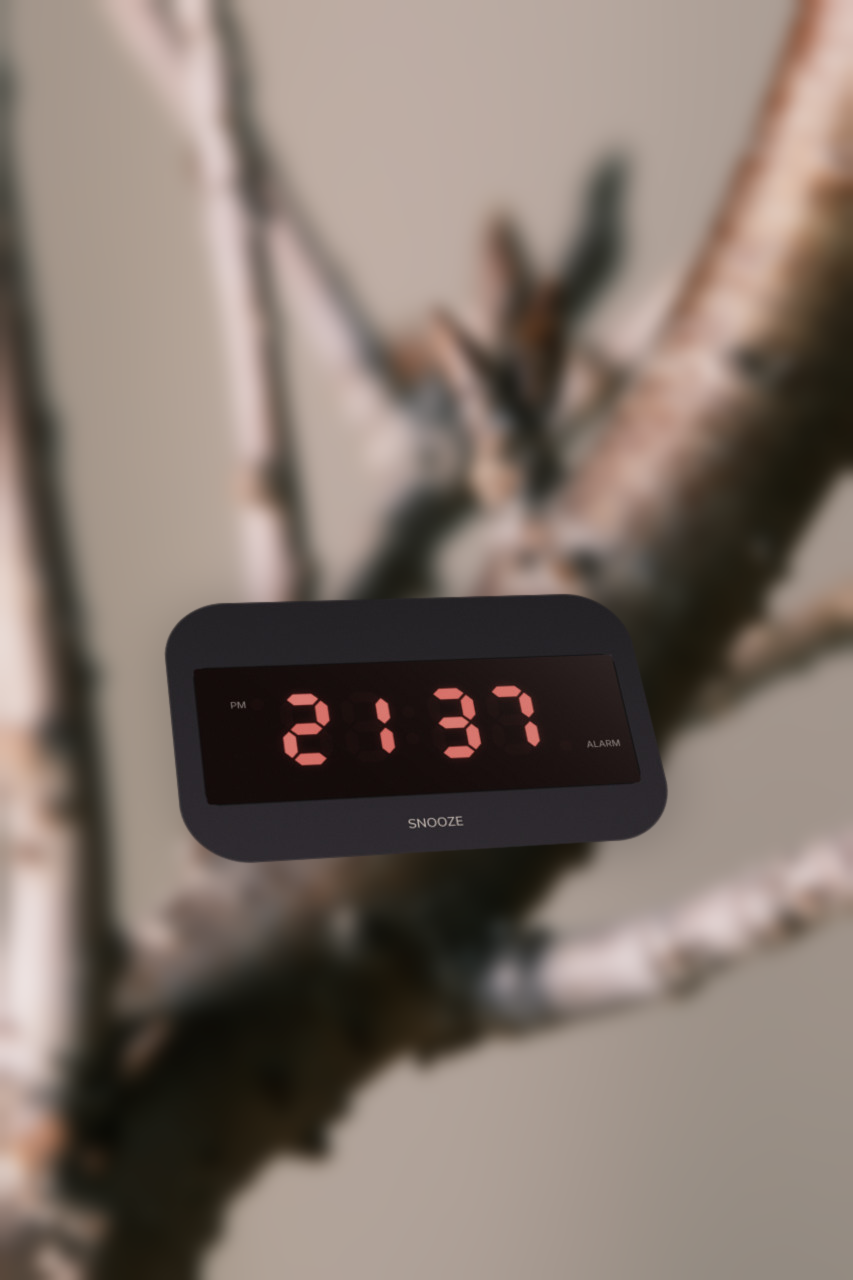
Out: 21h37
